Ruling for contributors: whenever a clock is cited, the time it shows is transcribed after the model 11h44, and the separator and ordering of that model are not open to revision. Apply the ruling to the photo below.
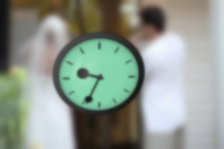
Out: 9h34
